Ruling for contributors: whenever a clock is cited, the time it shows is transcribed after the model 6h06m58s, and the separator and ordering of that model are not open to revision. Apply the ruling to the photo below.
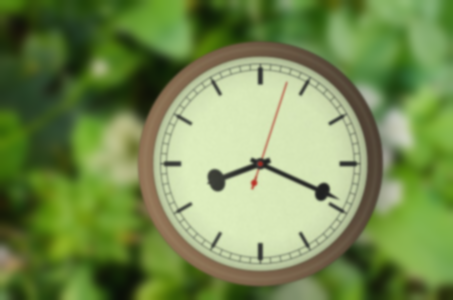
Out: 8h19m03s
